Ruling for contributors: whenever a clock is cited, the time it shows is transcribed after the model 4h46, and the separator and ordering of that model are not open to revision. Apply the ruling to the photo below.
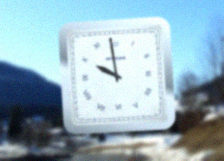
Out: 9h59
